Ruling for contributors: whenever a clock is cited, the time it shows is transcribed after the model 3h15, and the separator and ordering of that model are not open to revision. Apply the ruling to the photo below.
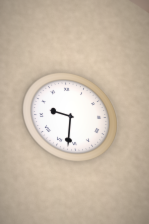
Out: 9h32
